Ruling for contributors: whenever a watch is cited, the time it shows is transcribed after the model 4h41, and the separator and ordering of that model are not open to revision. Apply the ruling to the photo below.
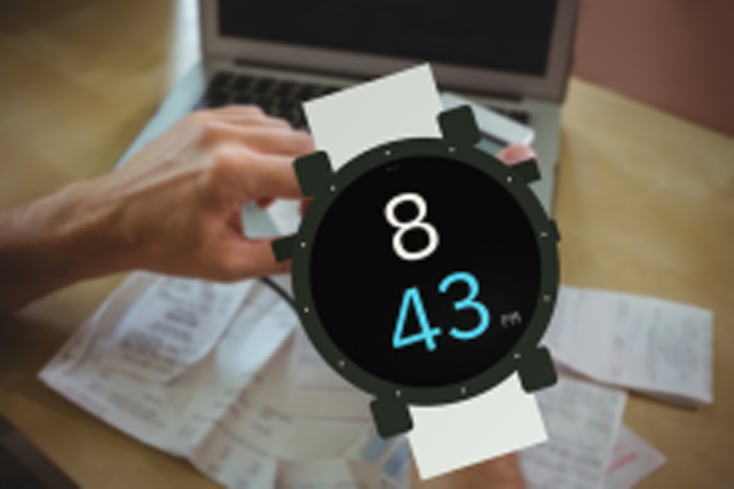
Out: 8h43
